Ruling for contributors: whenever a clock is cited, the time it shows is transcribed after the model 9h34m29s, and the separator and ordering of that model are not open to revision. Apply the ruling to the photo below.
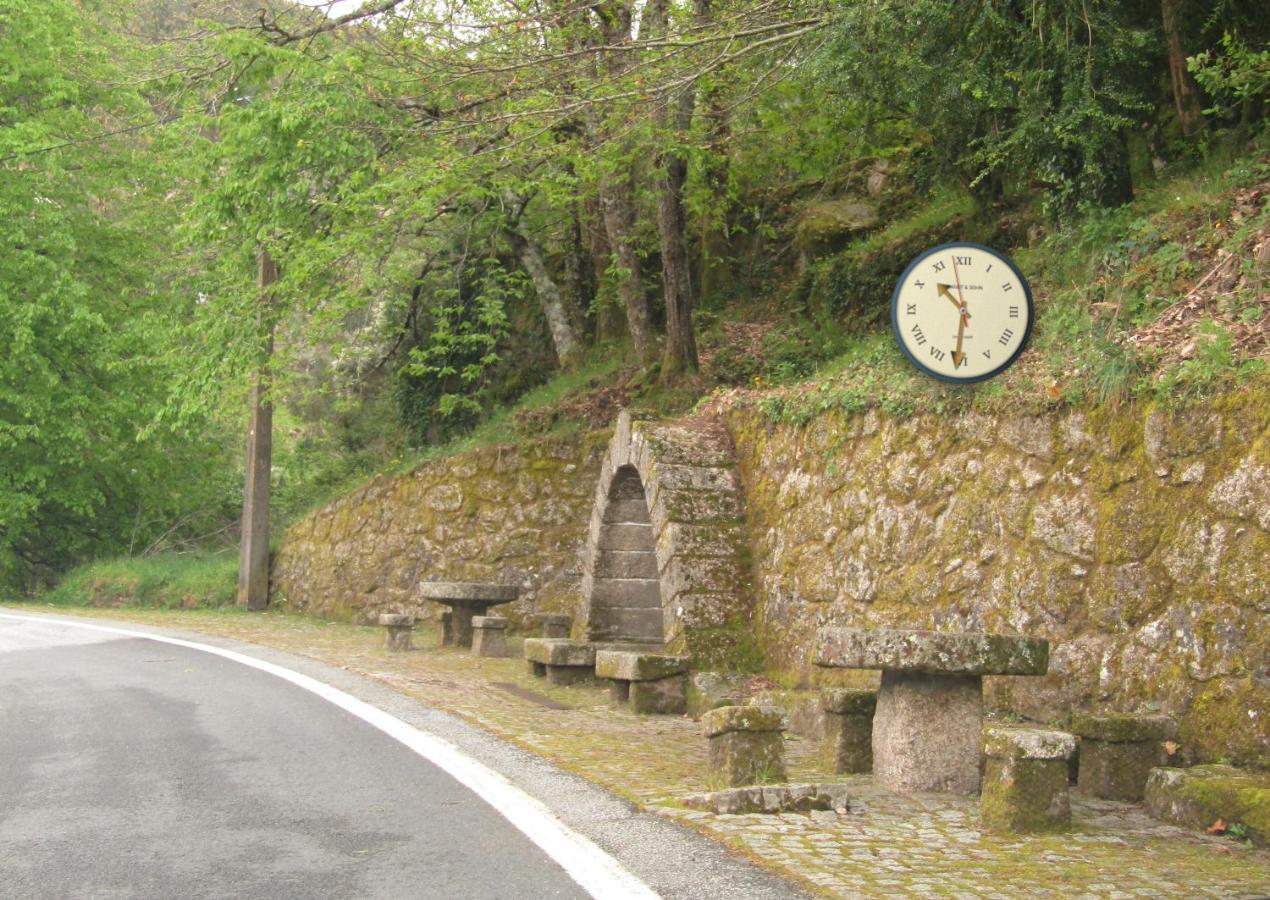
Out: 10h30m58s
